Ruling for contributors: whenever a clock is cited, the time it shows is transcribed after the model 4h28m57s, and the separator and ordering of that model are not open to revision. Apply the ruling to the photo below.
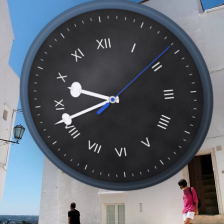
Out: 9h42m09s
